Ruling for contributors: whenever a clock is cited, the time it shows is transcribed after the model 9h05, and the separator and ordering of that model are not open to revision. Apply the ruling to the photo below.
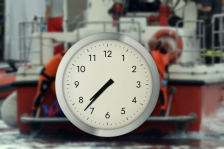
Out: 7h37
